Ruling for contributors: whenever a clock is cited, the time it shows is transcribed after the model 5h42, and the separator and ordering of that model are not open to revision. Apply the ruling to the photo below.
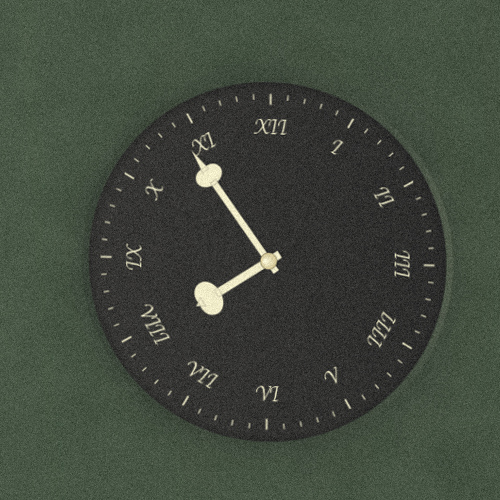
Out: 7h54
